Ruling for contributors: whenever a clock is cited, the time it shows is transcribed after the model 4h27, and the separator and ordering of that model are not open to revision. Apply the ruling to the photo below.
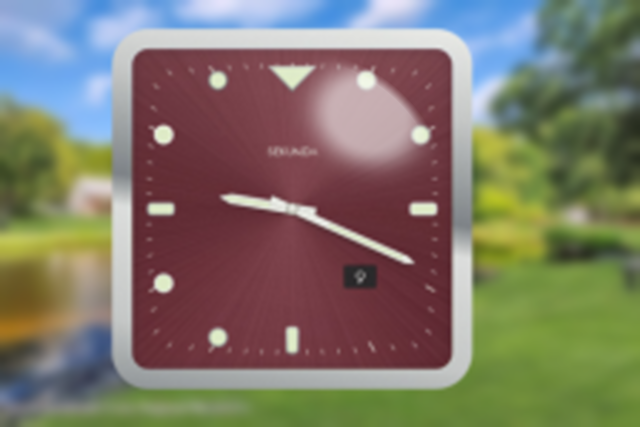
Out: 9h19
